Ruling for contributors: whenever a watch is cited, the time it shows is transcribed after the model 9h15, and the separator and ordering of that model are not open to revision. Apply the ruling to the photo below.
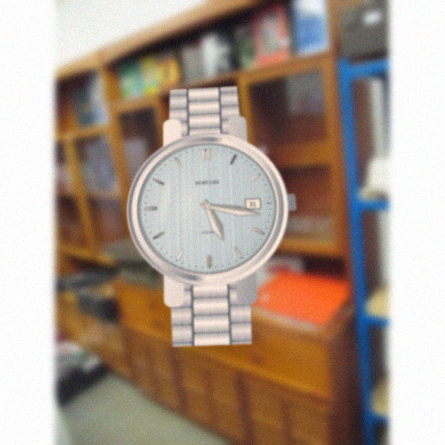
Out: 5h17
